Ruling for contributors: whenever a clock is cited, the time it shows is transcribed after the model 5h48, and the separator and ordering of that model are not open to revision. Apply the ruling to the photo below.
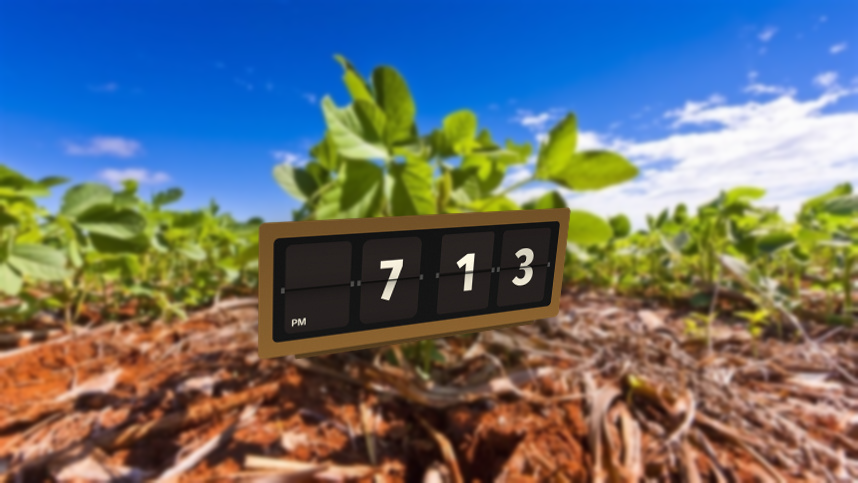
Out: 7h13
